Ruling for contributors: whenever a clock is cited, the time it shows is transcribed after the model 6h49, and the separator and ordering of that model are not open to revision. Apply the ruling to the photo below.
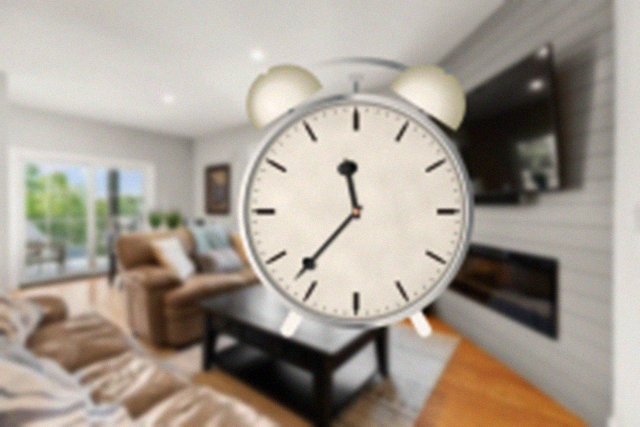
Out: 11h37
